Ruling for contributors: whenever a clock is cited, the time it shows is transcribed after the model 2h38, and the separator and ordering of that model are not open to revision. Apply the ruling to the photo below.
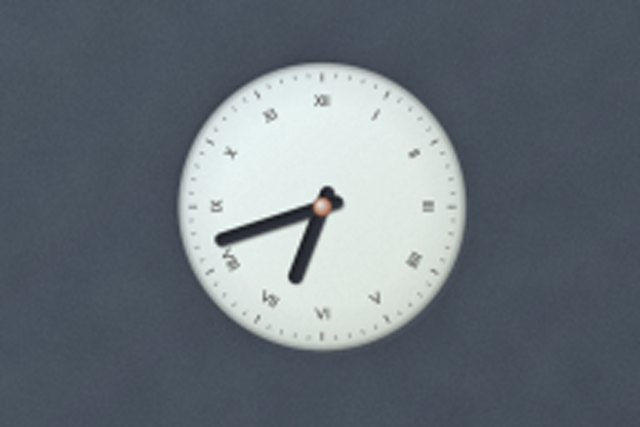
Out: 6h42
